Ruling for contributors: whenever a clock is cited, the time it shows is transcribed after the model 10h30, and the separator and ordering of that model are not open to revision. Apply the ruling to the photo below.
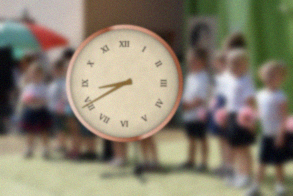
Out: 8h40
